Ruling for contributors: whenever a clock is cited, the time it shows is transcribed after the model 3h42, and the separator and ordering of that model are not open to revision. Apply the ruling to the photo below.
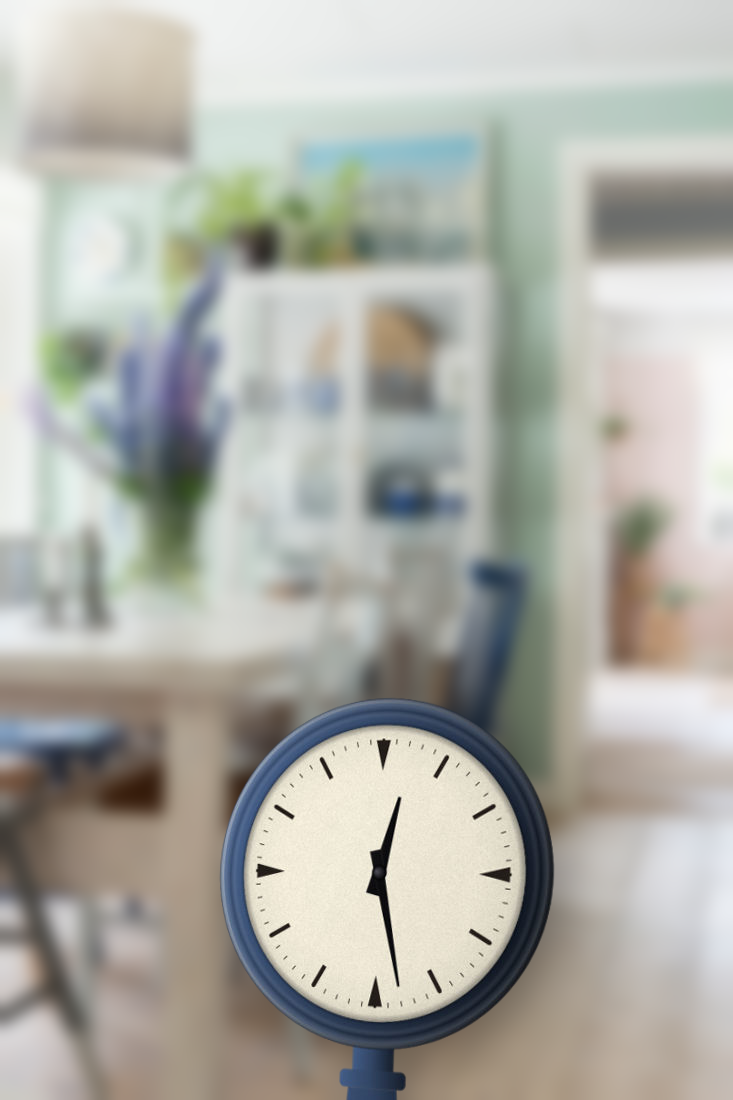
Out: 12h28
